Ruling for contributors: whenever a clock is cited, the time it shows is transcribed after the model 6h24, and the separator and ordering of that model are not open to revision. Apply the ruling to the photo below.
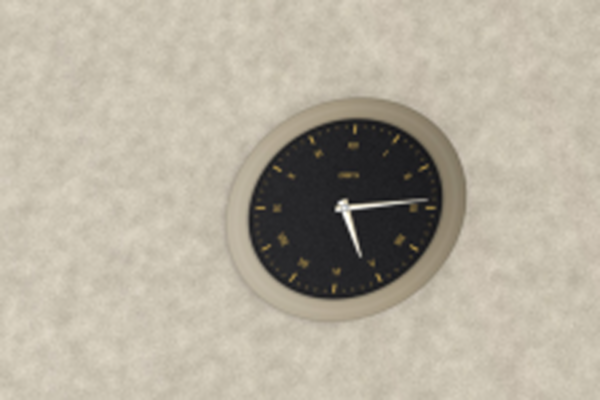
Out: 5h14
